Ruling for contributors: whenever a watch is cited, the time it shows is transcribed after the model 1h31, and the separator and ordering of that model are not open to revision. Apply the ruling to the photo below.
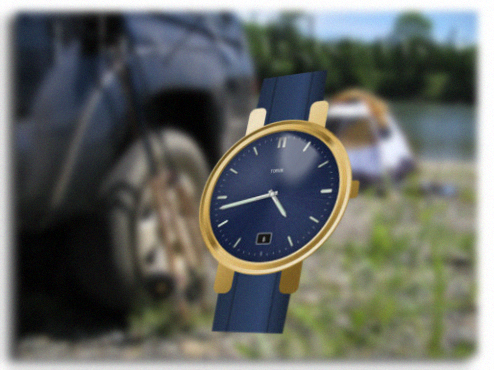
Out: 4h43
